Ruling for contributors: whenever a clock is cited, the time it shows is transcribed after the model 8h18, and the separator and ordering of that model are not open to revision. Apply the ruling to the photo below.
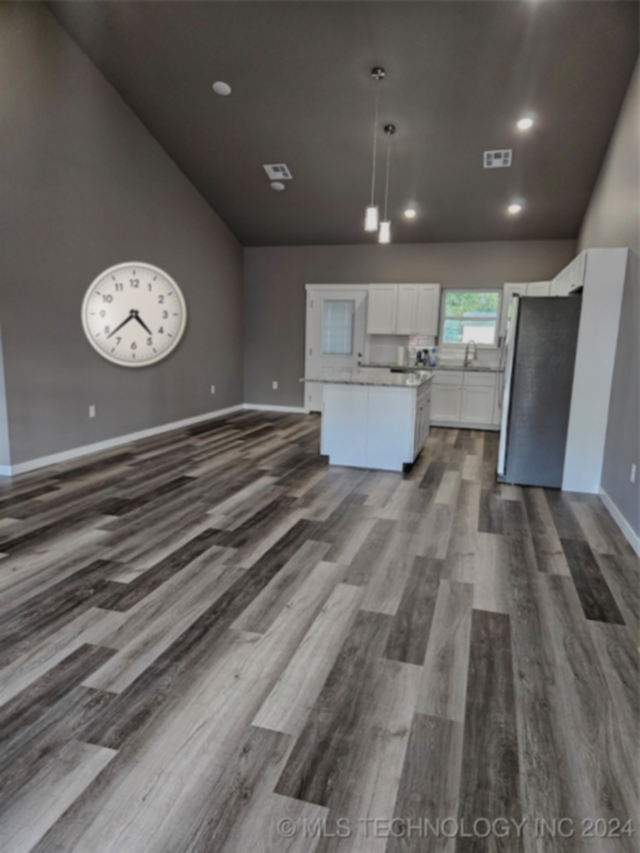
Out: 4h38
